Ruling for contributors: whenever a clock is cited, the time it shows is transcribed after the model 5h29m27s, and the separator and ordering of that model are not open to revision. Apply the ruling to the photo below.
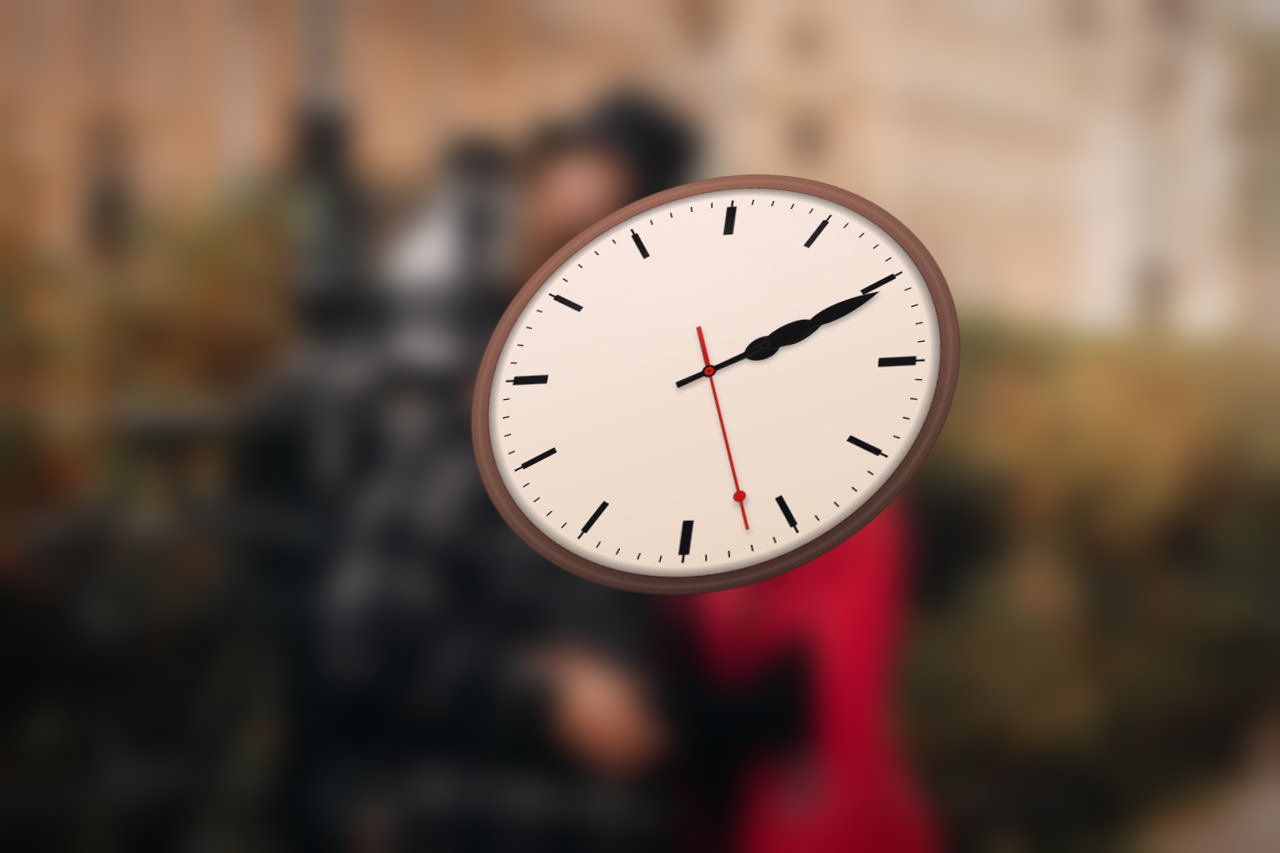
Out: 2h10m27s
